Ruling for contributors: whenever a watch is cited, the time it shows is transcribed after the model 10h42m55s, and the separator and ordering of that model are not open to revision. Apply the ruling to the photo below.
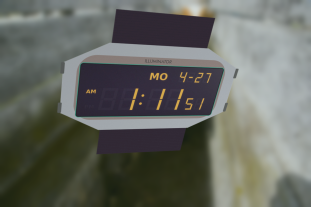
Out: 1h11m51s
